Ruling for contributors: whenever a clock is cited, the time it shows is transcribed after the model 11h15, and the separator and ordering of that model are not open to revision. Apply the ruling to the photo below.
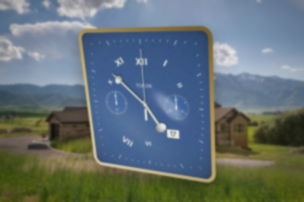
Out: 4h52
